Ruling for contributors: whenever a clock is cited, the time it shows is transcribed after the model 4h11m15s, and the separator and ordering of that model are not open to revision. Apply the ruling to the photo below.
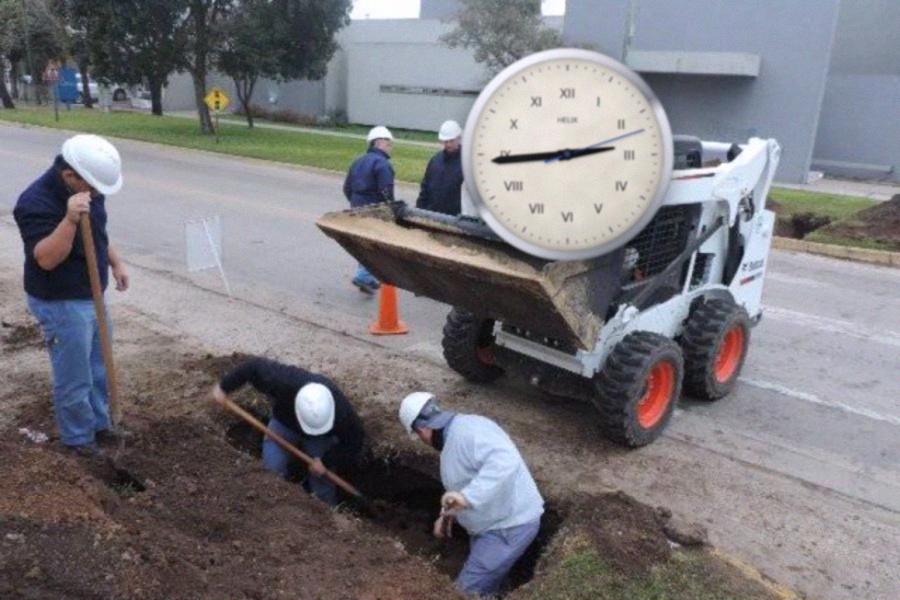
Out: 2h44m12s
